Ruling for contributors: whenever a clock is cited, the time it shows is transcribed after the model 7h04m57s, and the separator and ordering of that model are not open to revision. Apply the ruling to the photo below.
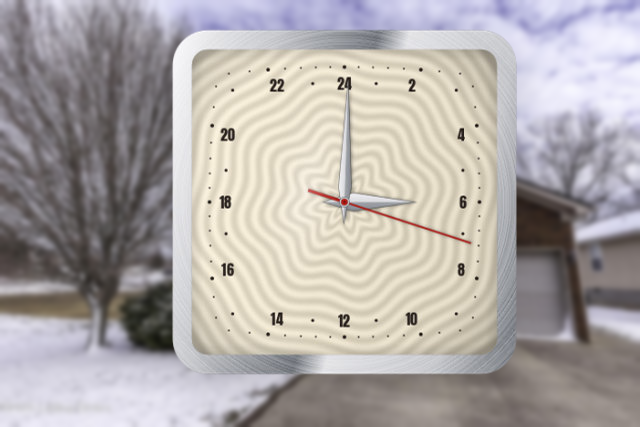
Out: 6h00m18s
